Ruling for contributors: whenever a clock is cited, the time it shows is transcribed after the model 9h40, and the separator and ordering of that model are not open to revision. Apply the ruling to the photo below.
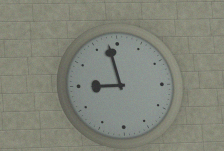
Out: 8h58
